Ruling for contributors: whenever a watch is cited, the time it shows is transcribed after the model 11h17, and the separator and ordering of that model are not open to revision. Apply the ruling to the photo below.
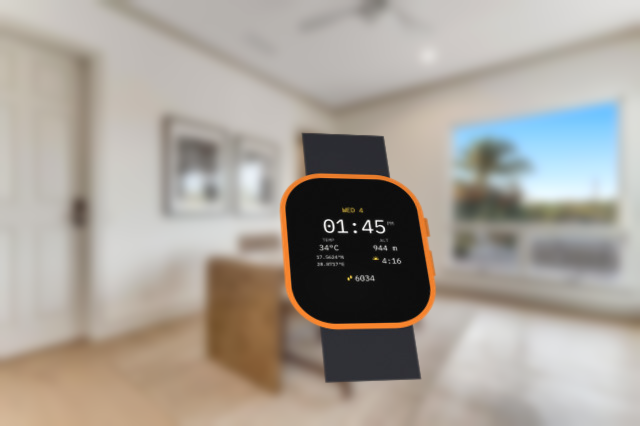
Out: 1h45
